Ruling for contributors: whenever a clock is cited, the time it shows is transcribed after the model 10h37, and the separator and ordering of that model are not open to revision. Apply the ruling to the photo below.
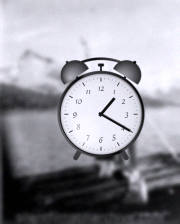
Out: 1h20
